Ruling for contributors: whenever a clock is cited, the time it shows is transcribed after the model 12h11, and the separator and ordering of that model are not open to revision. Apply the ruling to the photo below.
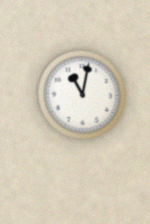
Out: 11h02
